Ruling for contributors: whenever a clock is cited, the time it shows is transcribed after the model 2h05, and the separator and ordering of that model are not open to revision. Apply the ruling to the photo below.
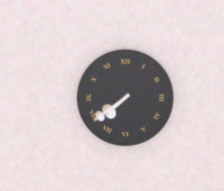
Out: 7h39
